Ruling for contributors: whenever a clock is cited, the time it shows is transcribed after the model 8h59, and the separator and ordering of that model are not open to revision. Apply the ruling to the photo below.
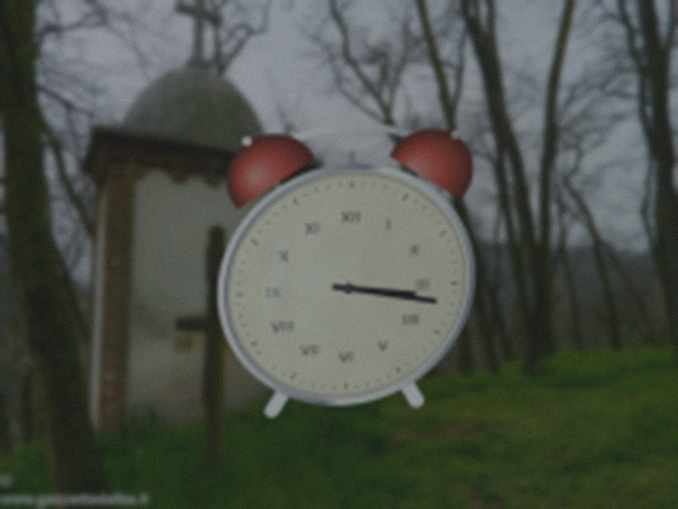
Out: 3h17
